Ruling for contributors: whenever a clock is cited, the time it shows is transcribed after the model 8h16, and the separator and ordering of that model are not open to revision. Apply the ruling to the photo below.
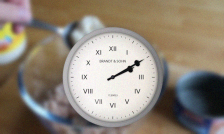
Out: 2h10
